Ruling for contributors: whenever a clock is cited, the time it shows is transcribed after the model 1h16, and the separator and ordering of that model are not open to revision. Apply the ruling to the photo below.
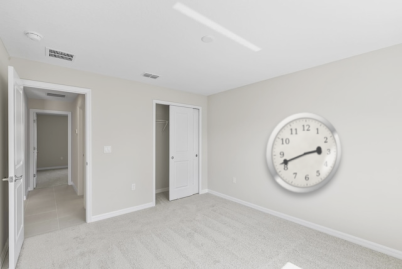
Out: 2h42
